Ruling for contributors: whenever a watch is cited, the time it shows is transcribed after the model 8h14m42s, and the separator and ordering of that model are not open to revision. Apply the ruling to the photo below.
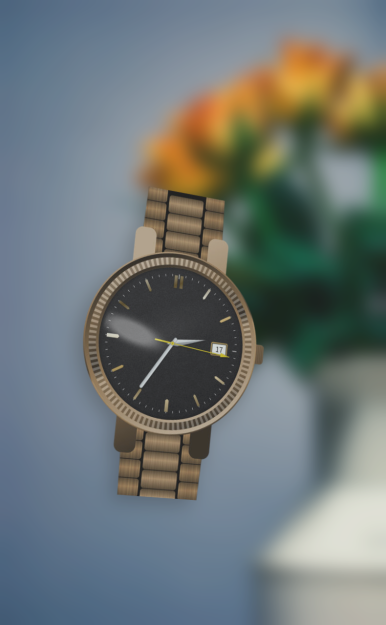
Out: 2h35m16s
